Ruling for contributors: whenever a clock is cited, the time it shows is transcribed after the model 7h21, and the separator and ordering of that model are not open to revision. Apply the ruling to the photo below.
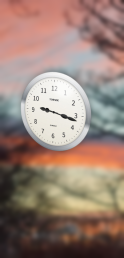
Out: 9h17
